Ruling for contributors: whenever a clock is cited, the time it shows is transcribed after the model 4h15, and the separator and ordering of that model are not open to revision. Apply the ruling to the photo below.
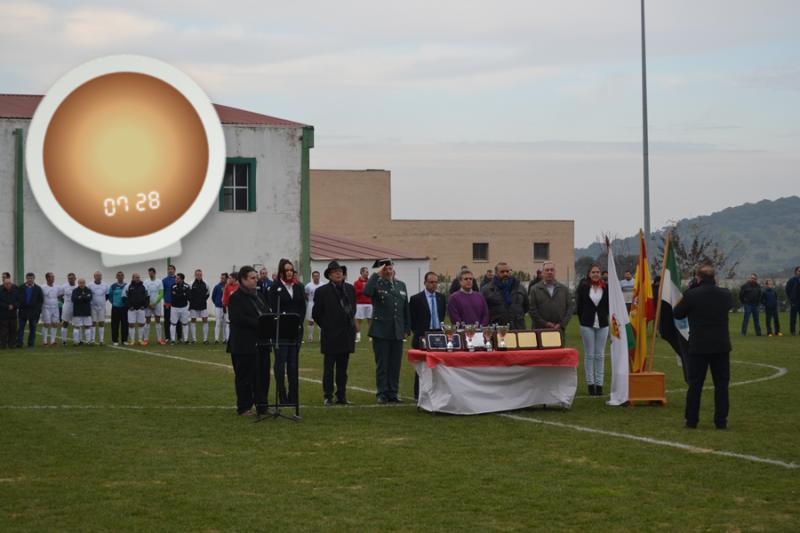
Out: 7h28
